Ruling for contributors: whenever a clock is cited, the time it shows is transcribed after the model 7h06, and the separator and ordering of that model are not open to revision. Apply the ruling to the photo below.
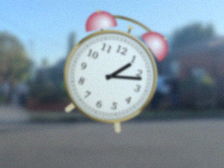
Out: 1h12
